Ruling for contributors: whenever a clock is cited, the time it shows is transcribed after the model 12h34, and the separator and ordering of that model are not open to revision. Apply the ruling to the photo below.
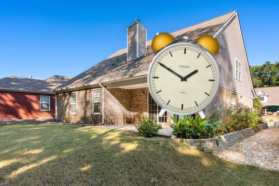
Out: 1h50
